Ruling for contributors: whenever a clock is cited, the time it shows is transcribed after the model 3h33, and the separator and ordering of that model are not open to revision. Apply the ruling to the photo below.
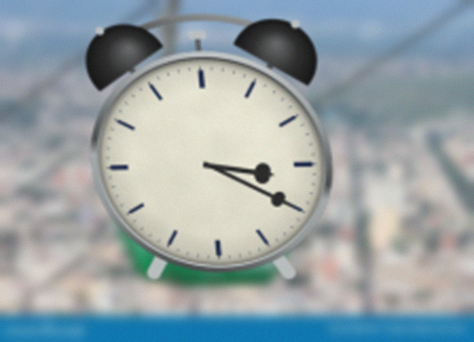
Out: 3h20
